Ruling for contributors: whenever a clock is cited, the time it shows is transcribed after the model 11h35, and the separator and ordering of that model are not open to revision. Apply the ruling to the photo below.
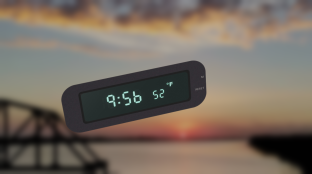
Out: 9h56
